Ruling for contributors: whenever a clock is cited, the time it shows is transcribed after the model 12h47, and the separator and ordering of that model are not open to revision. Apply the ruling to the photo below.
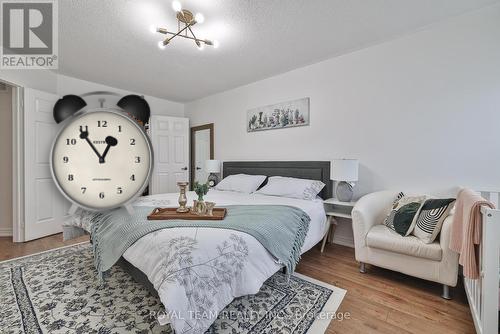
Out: 12h54
